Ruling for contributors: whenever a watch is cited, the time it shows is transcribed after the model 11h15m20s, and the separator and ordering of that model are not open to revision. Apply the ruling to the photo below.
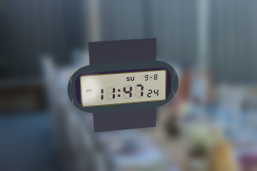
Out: 11h47m24s
